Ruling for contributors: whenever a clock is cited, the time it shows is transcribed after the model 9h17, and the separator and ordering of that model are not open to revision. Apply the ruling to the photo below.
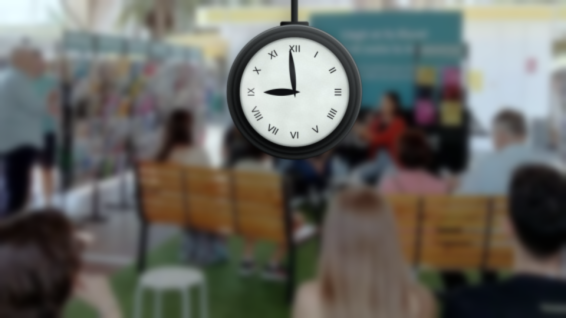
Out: 8h59
